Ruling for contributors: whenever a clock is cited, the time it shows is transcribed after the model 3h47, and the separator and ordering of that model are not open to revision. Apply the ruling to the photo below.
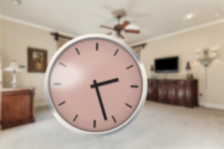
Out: 2h27
